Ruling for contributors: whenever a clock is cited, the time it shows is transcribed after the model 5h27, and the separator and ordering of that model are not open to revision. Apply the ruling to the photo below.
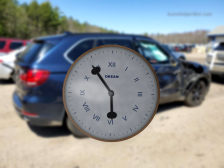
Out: 5h54
